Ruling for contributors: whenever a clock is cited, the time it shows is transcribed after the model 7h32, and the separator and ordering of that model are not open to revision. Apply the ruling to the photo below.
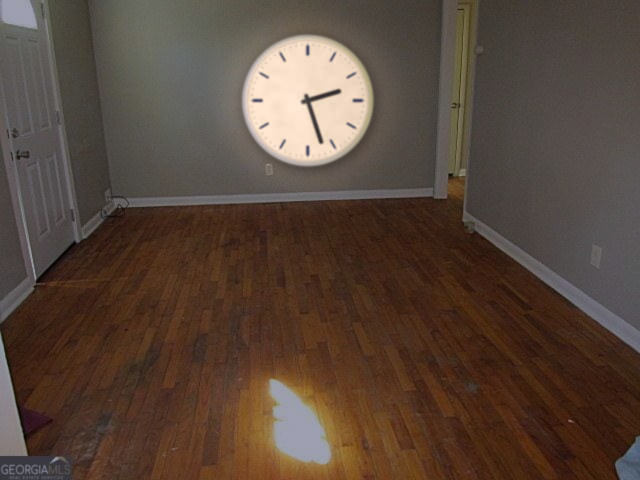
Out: 2h27
